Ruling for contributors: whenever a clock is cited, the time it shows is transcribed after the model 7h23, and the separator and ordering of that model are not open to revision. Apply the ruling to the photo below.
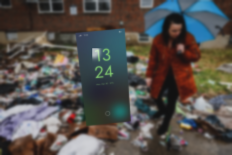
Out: 13h24
